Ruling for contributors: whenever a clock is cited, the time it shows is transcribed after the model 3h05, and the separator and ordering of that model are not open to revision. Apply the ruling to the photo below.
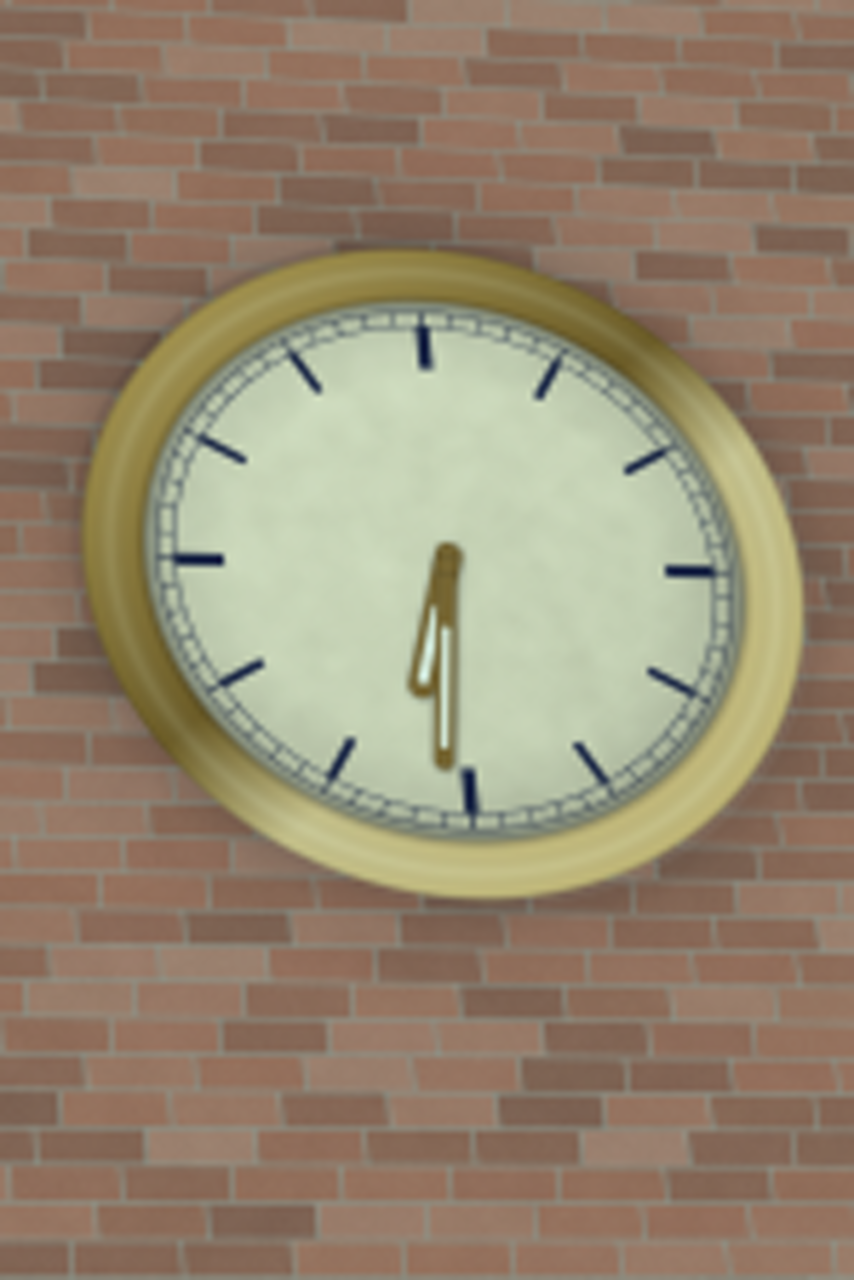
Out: 6h31
